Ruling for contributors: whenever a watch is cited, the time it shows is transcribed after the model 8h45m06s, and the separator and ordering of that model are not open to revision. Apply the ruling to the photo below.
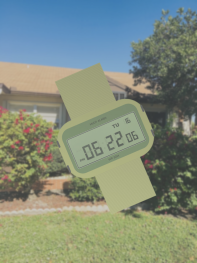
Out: 6h22m06s
